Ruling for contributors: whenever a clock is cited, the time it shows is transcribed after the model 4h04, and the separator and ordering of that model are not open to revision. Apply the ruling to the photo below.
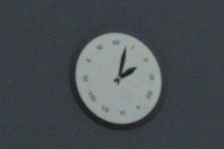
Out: 2h03
